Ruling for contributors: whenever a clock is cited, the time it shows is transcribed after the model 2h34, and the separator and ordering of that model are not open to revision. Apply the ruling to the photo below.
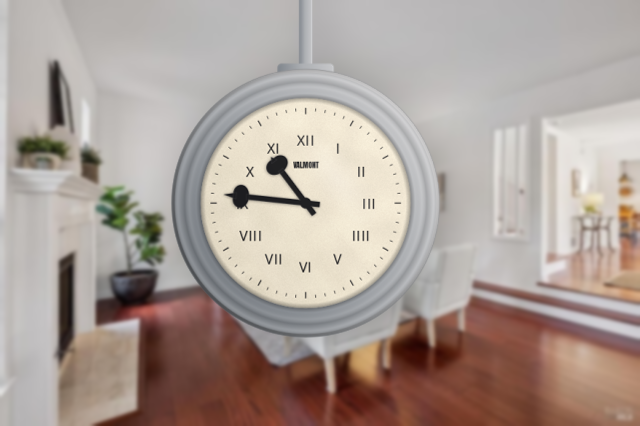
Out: 10h46
